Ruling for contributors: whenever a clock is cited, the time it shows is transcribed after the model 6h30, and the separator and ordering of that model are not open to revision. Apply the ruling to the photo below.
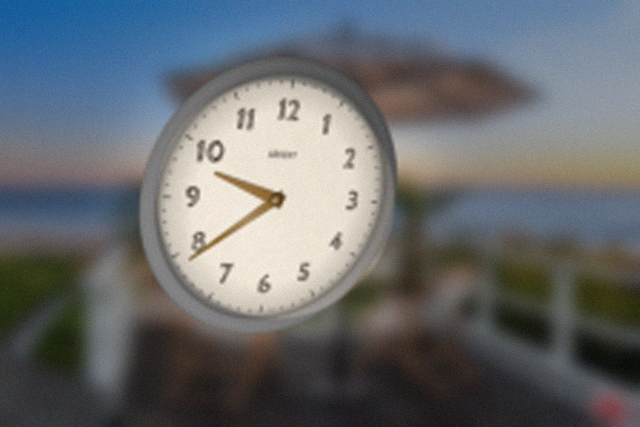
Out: 9h39
